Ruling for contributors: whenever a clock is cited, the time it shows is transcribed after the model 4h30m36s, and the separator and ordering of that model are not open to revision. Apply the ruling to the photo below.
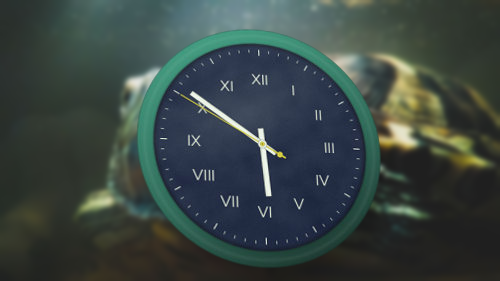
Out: 5h50m50s
